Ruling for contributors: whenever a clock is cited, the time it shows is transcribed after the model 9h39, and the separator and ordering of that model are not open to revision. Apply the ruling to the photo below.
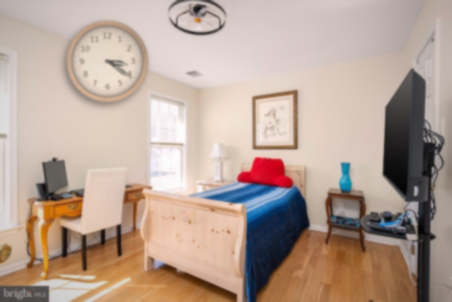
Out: 3h21
